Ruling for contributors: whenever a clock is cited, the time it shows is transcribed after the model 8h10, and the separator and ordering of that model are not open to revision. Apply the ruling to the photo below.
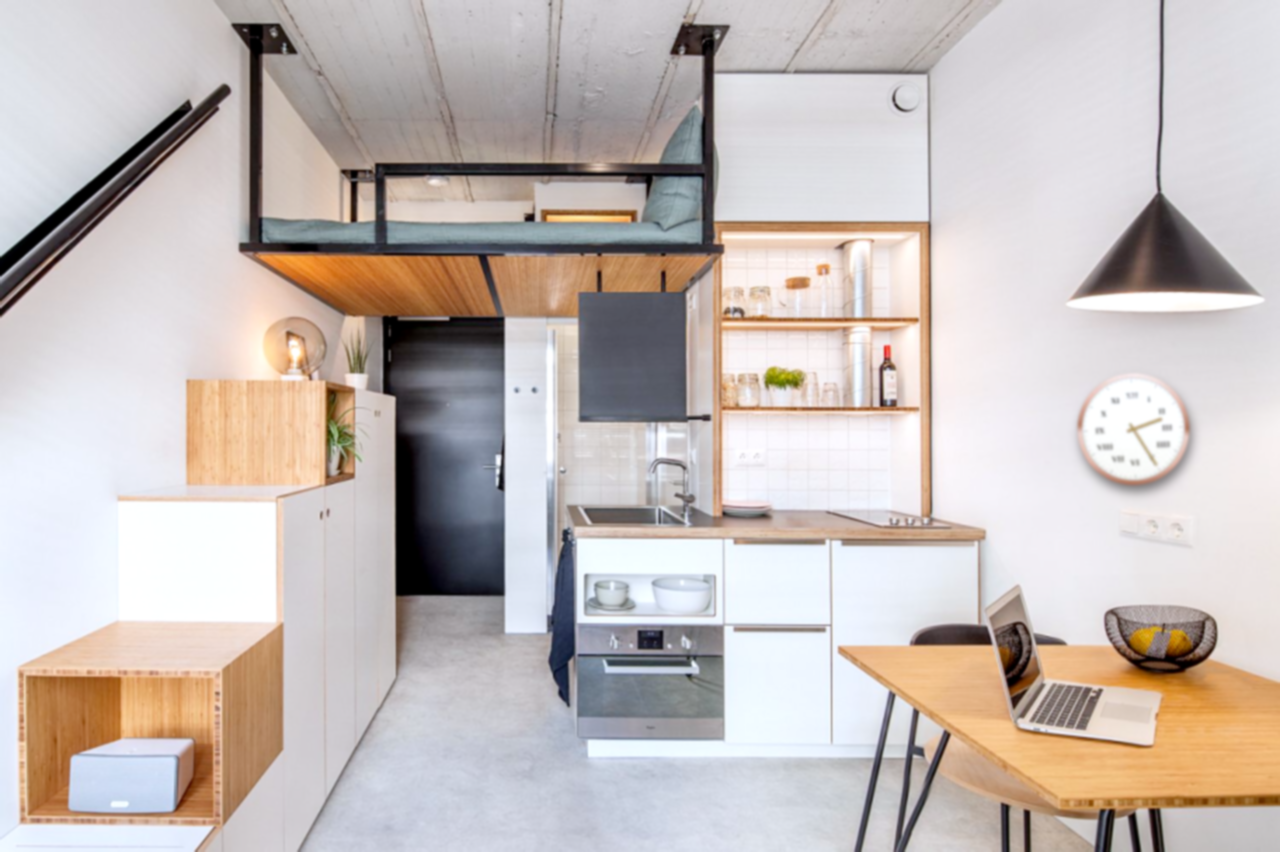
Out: 2h25
